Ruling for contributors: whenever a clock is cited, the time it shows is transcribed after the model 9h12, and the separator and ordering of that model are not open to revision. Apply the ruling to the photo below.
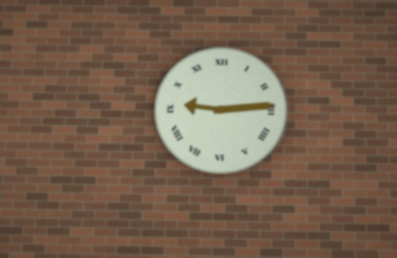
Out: 9h14
